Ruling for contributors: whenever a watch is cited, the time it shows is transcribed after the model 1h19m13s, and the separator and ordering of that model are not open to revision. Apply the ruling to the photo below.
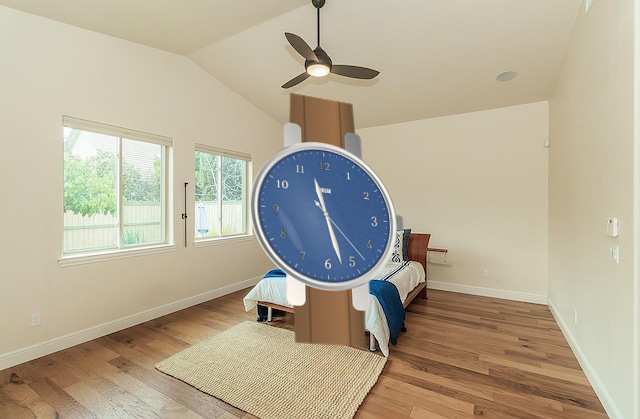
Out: 11h27m23s
